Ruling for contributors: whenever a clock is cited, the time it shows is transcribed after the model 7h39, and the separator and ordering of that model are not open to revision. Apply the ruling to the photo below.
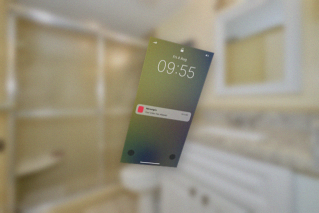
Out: 9h55
